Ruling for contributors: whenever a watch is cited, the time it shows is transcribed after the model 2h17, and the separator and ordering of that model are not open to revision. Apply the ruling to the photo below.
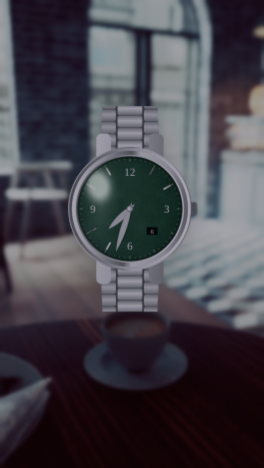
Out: 7h33
